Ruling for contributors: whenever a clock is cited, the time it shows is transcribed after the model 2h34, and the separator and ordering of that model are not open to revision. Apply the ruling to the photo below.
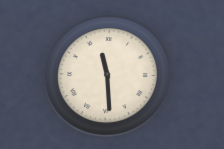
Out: 11h29
